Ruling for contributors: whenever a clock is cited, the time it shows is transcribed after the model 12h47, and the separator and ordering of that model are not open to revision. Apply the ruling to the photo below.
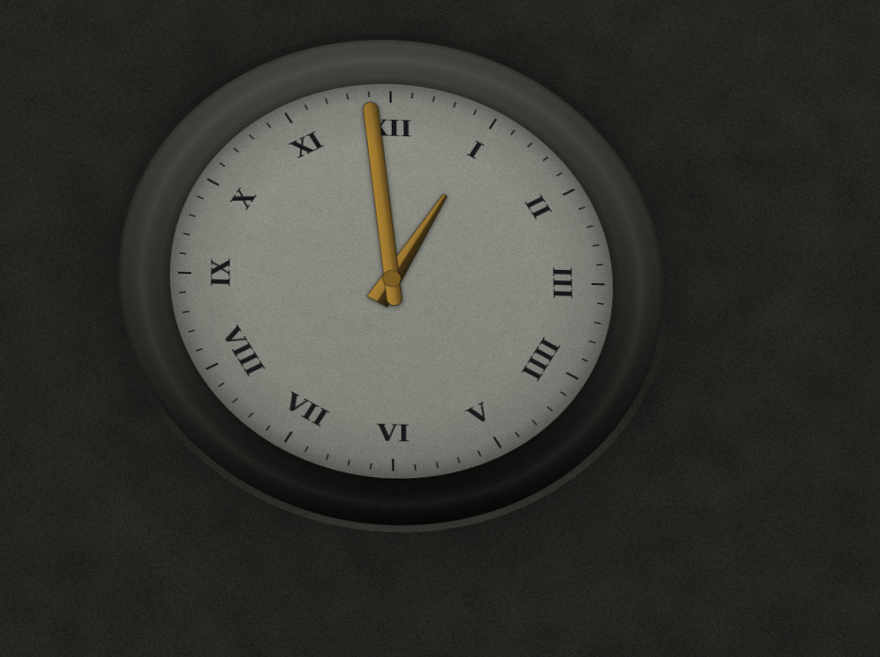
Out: 12h59
